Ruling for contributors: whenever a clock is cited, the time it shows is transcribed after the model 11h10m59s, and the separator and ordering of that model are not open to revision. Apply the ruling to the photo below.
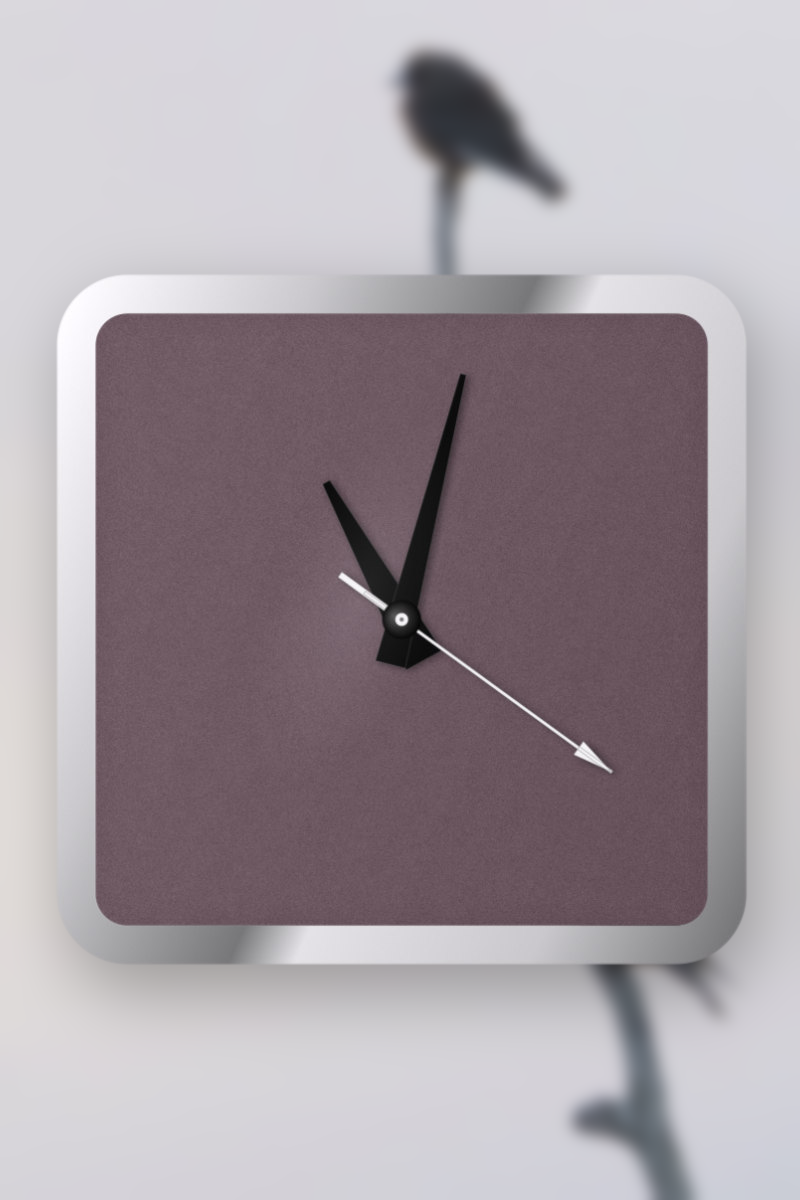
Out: 11h02m21s
